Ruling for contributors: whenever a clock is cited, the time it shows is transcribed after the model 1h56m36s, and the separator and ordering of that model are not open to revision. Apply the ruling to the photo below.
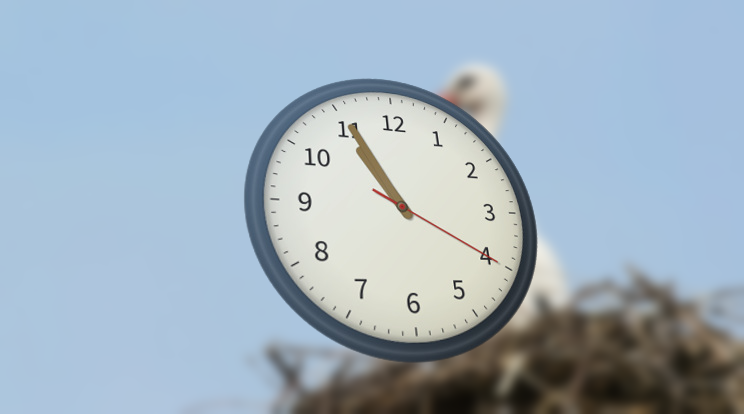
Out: 10h55m20s
